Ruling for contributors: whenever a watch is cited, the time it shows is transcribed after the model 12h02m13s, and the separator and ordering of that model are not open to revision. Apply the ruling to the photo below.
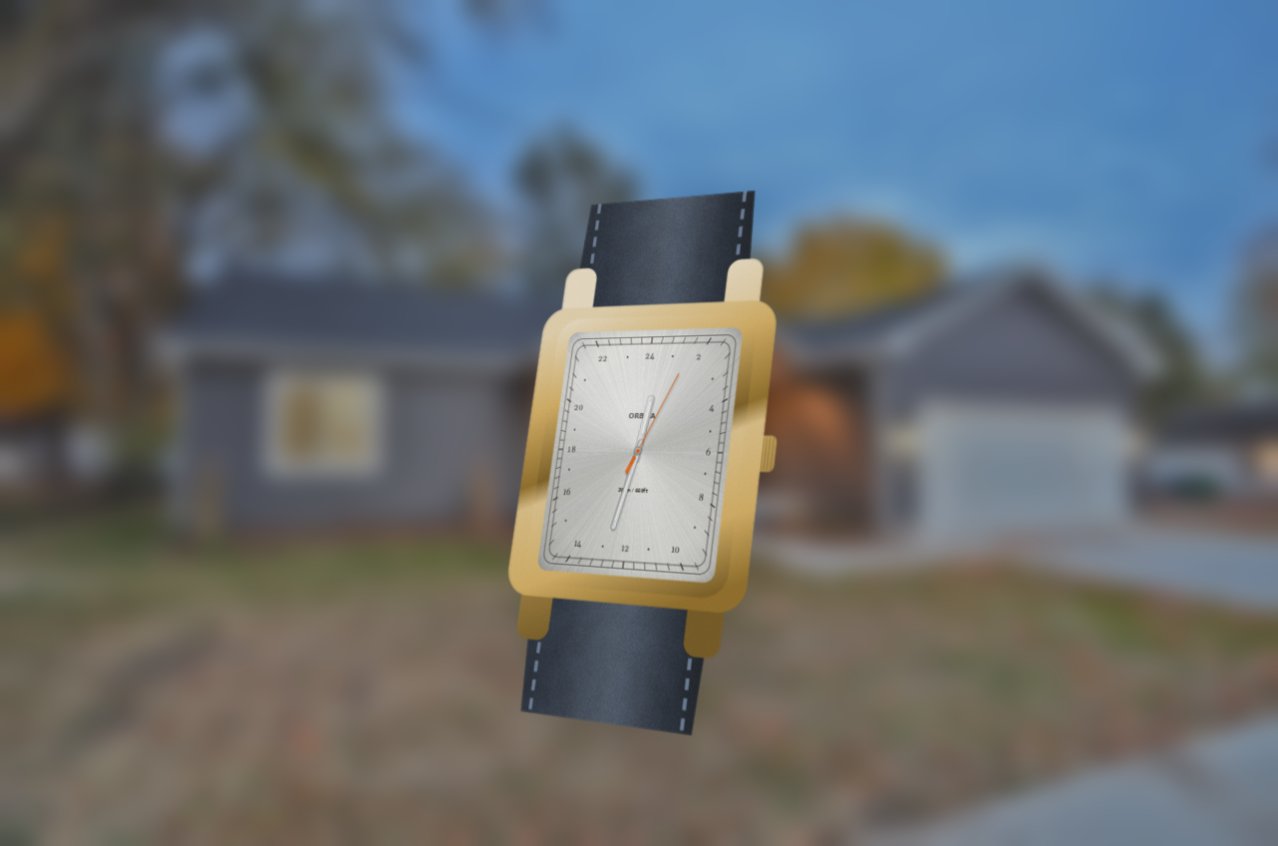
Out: 0h32m04s
